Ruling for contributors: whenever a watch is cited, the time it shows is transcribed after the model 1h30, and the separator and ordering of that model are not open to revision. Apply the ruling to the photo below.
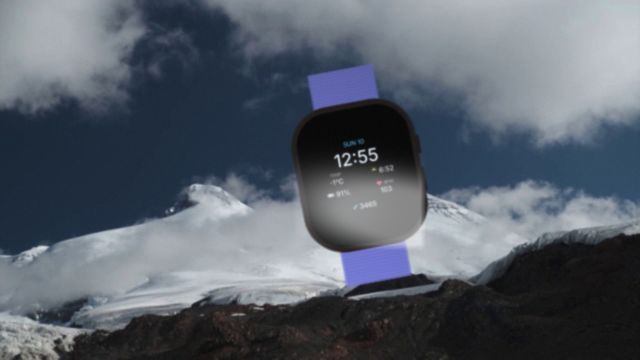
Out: 12h55
